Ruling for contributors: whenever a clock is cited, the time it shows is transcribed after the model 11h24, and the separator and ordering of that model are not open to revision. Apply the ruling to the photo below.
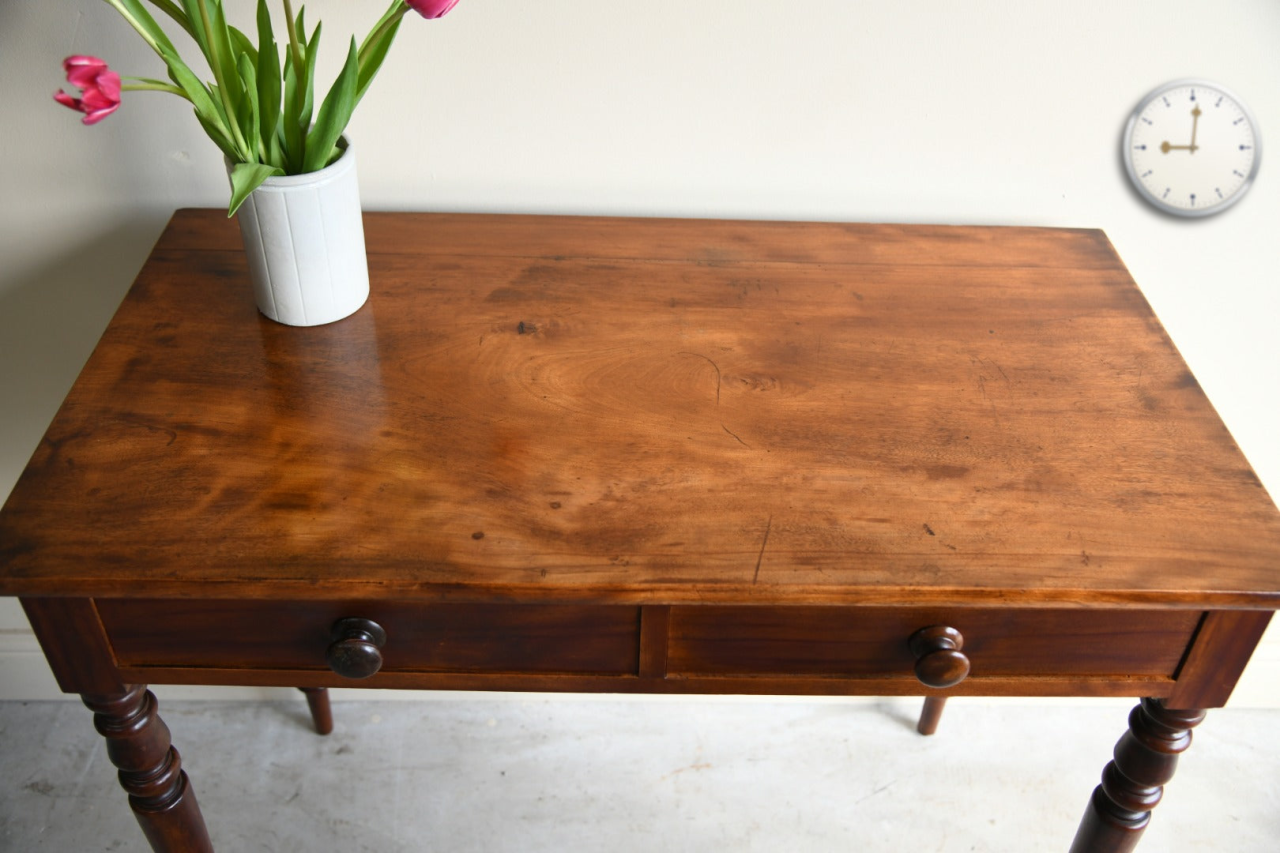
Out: 9h01
